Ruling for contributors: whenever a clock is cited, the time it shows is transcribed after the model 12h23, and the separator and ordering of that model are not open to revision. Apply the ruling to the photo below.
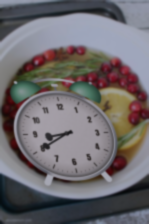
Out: 8h40
